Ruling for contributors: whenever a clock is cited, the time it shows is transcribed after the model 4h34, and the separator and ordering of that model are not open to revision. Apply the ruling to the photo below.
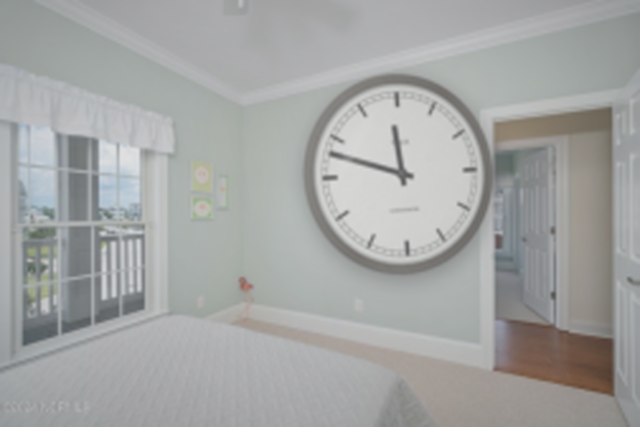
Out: 11h48
